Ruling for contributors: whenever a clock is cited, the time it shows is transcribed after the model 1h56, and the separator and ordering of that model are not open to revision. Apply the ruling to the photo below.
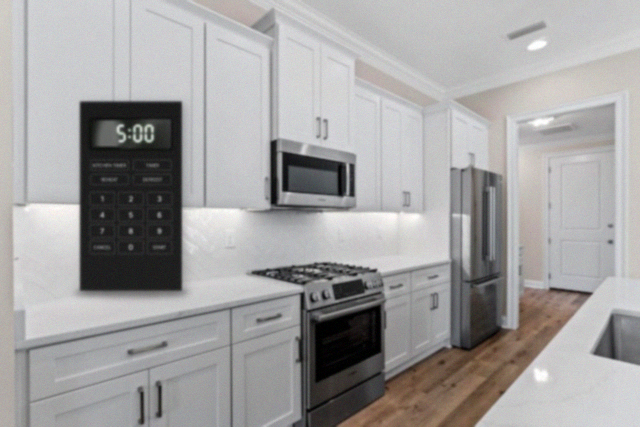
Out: 5h00
